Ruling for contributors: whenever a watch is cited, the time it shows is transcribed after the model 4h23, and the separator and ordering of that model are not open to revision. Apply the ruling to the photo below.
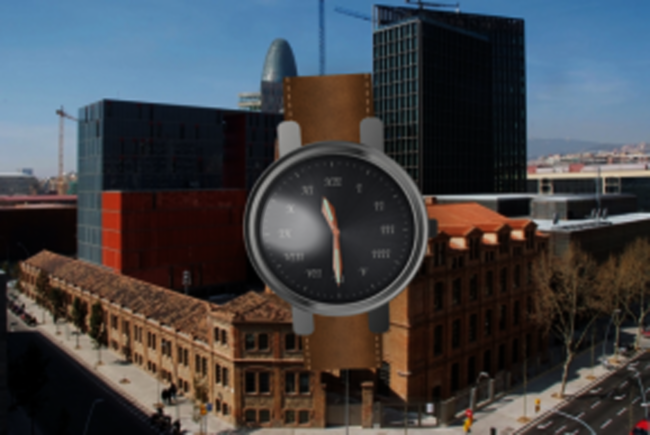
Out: 11h30
